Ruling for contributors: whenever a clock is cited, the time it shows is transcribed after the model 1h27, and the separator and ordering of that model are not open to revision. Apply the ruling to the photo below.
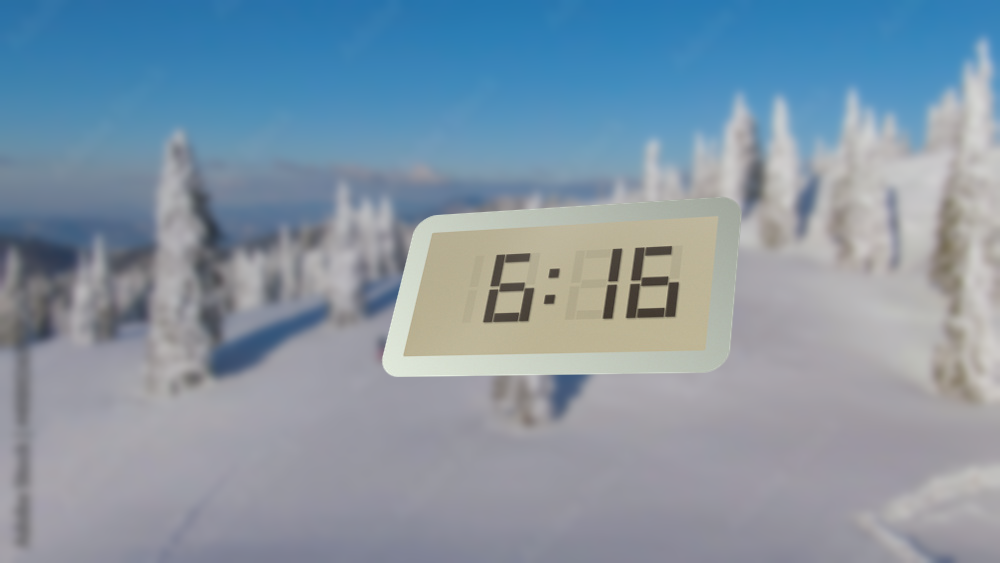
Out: 6h16
